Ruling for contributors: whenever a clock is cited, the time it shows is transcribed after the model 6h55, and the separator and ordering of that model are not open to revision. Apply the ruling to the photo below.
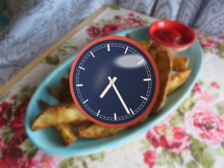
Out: 7h26
